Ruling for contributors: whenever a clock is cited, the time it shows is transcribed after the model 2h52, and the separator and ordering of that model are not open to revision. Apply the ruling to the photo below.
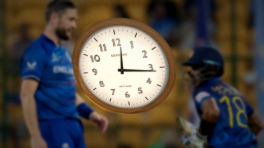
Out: 12h16
